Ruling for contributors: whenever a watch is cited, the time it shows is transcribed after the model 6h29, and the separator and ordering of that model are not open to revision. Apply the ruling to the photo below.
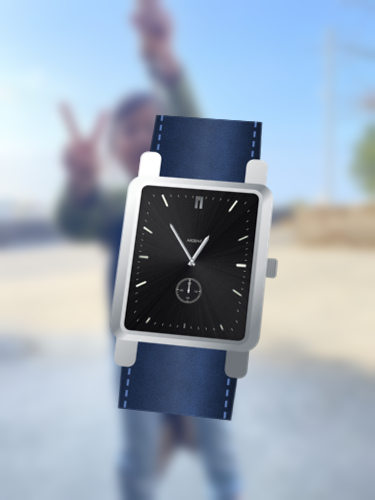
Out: 12h54
